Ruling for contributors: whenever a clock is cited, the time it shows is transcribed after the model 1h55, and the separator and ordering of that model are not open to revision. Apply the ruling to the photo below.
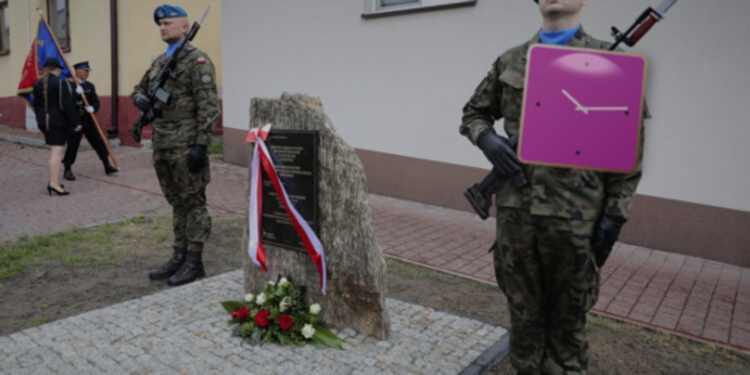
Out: 10h14
